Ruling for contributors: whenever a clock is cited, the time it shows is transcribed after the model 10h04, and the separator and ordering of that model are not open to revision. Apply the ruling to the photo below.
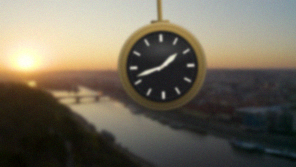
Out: 1h42
